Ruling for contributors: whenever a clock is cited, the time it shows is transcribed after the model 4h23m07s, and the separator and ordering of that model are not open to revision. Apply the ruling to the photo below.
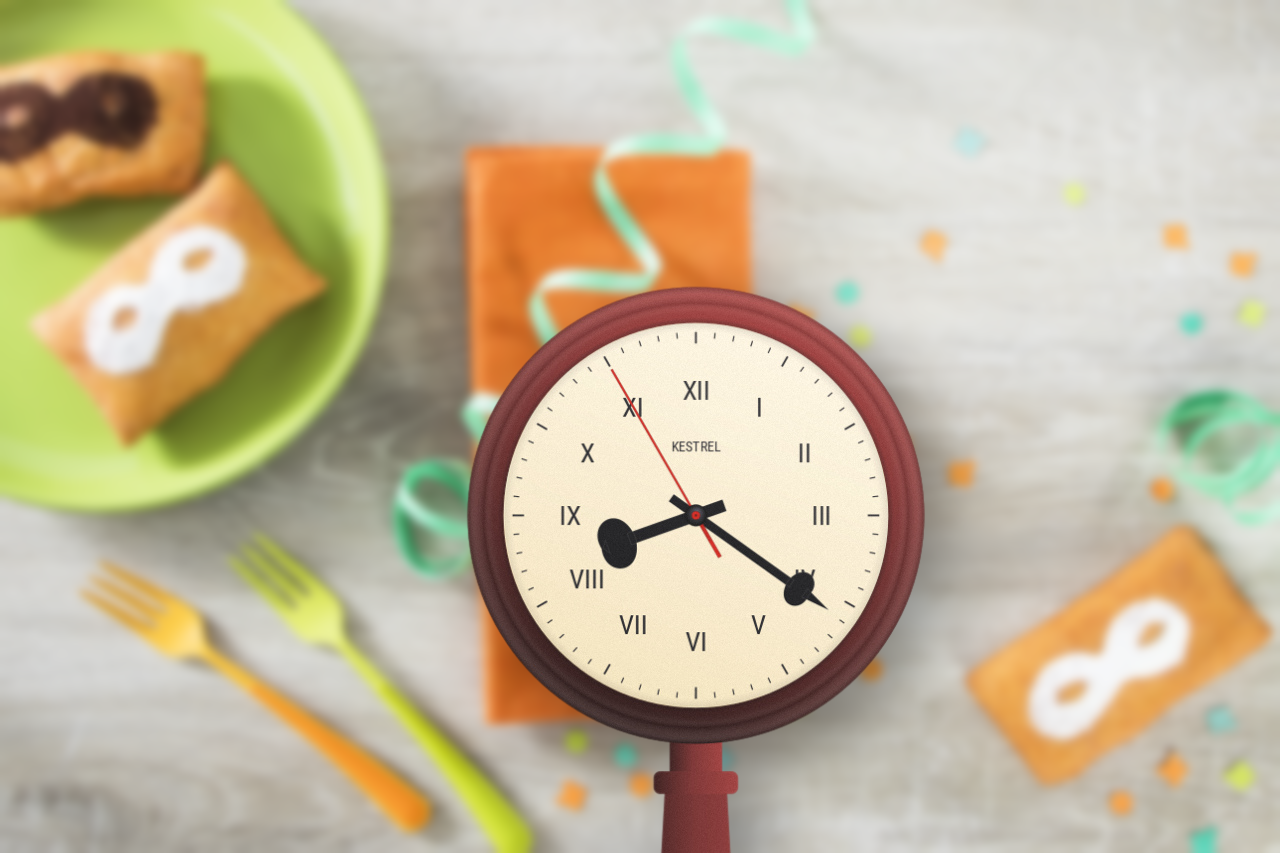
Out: 8h20m55s
